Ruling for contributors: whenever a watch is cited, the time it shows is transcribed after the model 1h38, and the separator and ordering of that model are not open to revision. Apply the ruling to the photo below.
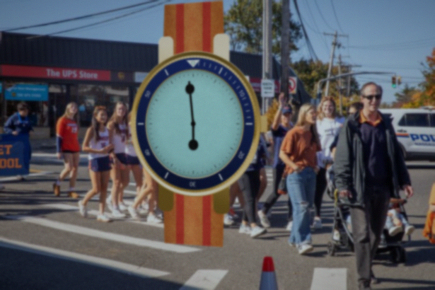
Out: 5h59
